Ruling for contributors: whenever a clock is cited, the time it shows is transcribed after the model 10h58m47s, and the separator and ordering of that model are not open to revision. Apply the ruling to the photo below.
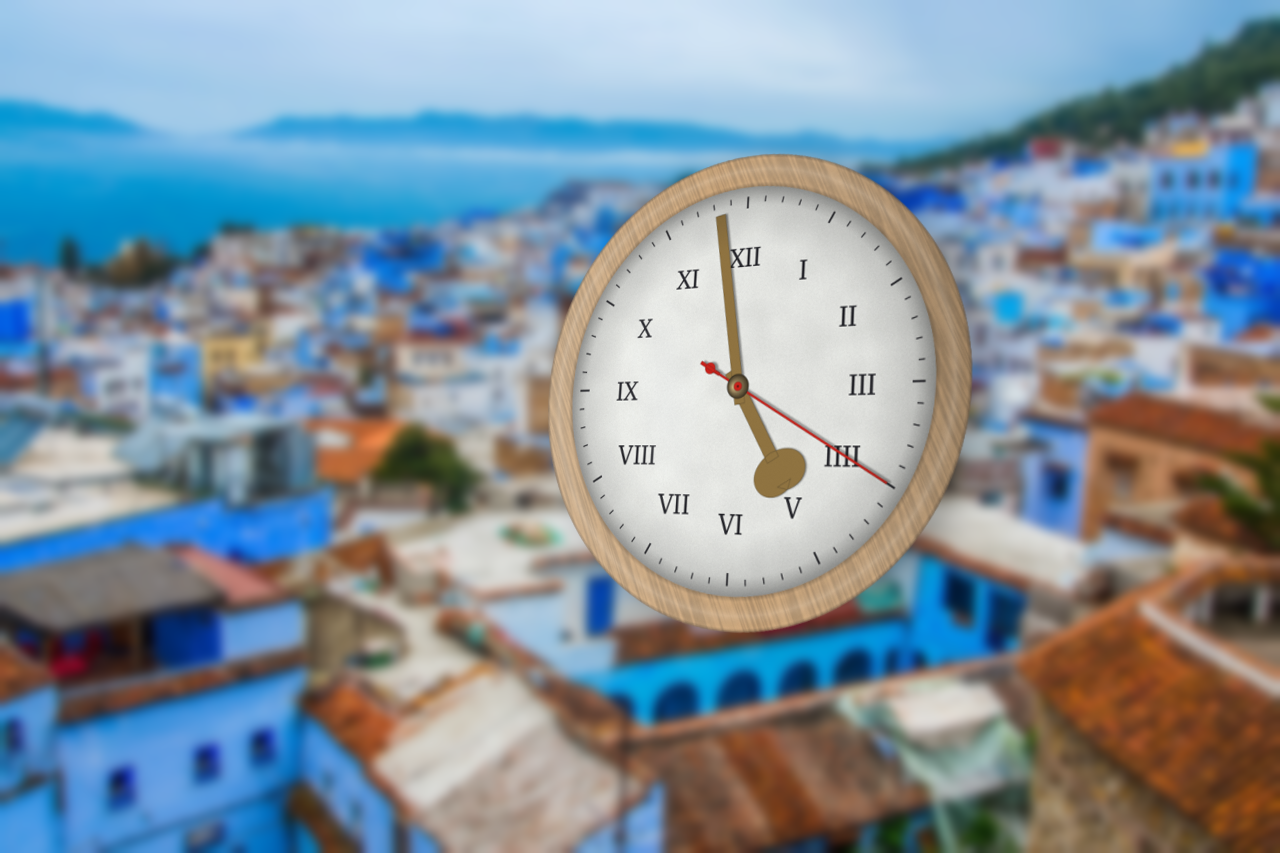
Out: 4h58m20s
